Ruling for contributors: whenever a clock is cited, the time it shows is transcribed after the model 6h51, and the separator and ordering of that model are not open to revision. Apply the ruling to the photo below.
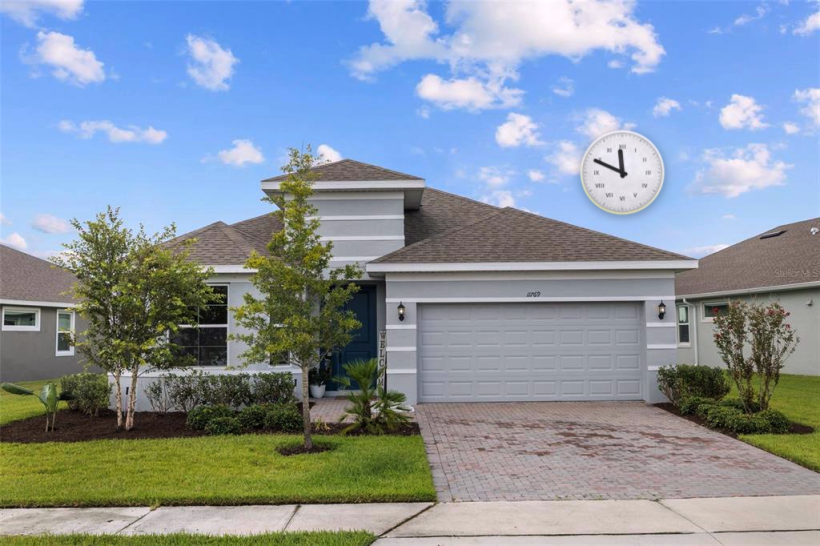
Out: 11h49
